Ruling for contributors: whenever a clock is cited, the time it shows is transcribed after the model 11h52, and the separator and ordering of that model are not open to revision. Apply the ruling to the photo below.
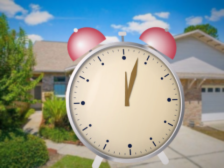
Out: 12h03
